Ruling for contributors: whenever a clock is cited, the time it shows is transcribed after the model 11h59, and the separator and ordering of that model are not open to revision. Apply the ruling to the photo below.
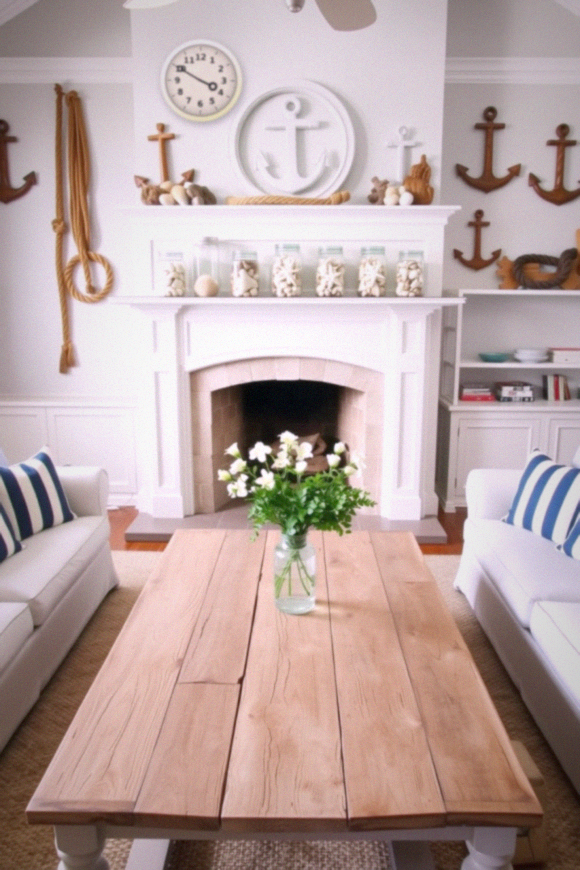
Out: 3h50
